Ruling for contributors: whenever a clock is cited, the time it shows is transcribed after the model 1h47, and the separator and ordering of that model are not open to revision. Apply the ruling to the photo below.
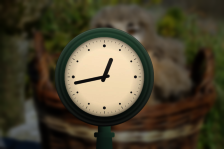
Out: 12h43
